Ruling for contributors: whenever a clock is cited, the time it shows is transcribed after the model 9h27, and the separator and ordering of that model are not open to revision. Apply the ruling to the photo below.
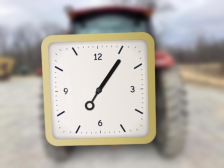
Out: 7h06
